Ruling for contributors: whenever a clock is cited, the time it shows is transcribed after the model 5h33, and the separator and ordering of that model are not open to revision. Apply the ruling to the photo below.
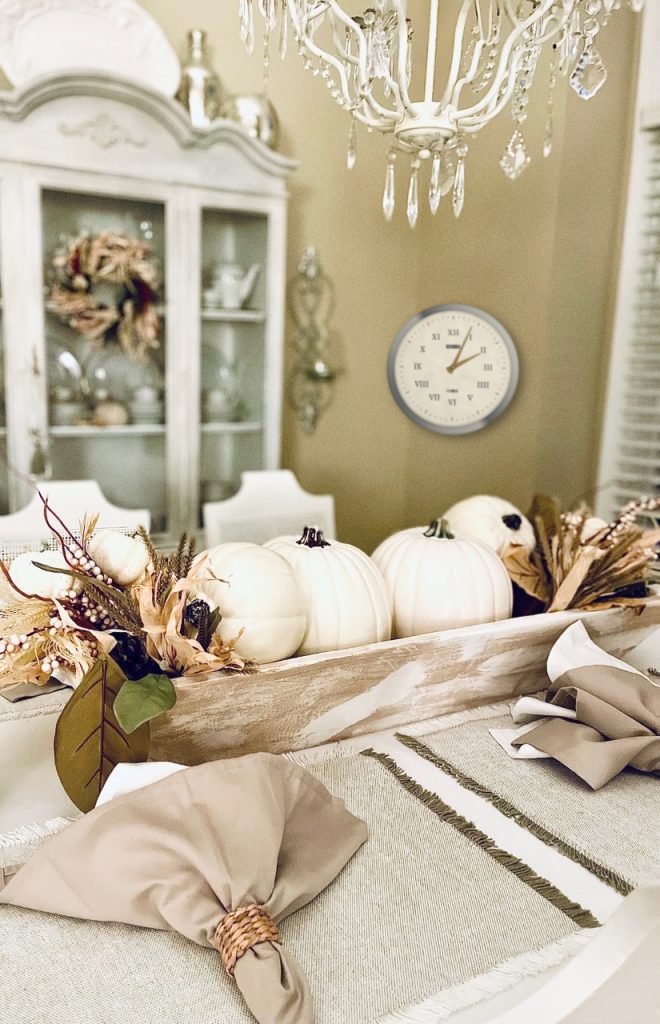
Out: 2h04
